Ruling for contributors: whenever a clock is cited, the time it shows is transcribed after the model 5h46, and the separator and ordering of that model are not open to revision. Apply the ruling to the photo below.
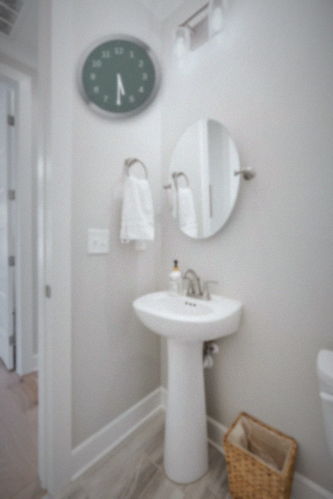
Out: 5h30
